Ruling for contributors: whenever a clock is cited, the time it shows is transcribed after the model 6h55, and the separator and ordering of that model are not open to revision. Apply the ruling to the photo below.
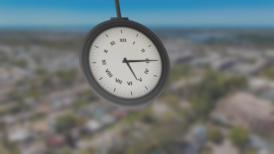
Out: 5h15
